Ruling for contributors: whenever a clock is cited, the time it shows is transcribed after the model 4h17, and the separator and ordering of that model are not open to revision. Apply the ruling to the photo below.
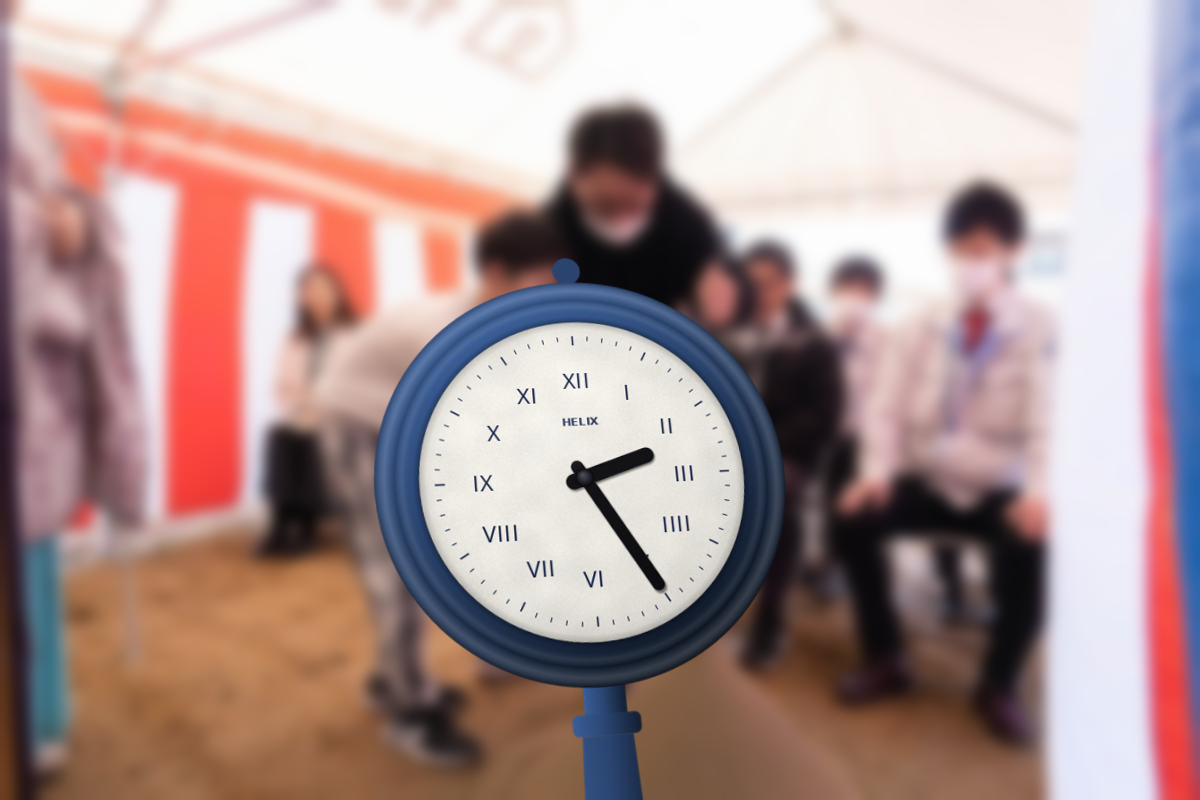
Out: 2h25
